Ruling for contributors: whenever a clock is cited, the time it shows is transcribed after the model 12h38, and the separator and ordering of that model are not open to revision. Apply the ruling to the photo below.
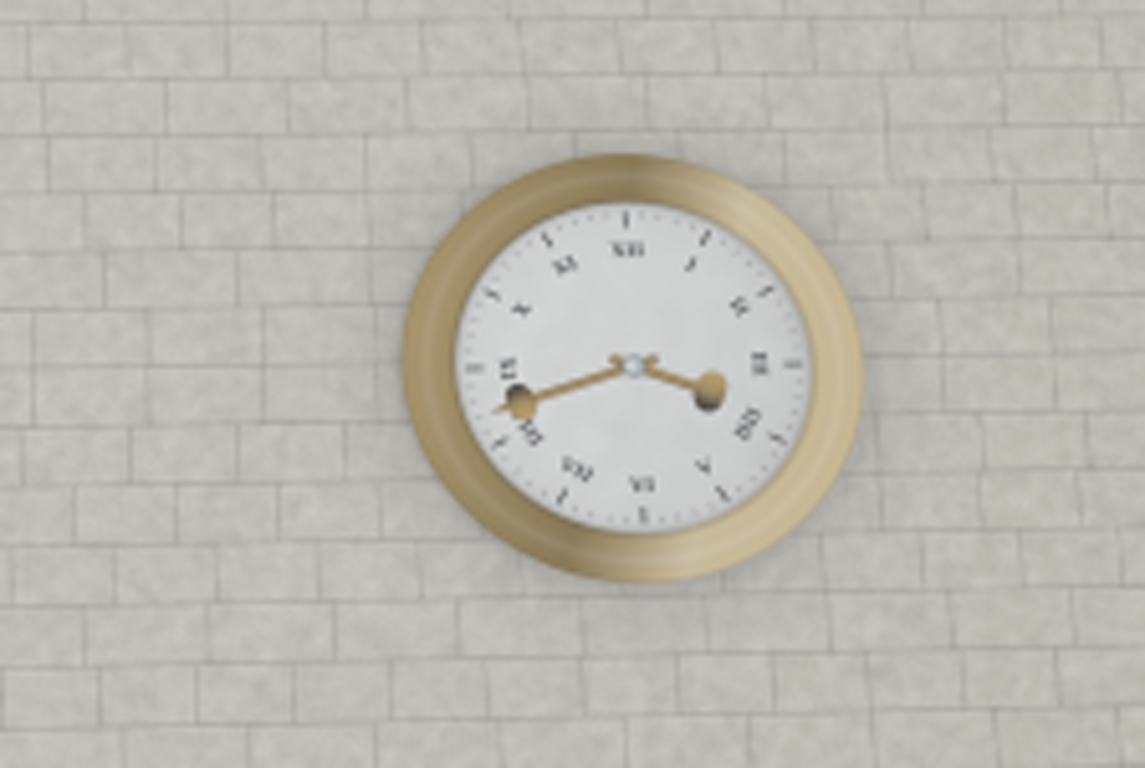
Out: 3h42
